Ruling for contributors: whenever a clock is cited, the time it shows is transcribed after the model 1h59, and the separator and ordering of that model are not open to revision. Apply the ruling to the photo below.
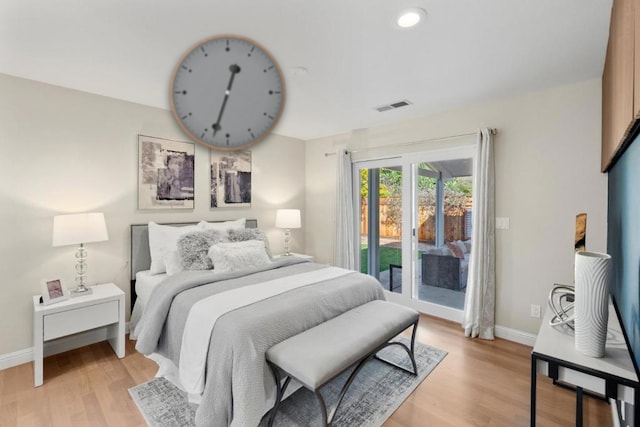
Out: 12h33
